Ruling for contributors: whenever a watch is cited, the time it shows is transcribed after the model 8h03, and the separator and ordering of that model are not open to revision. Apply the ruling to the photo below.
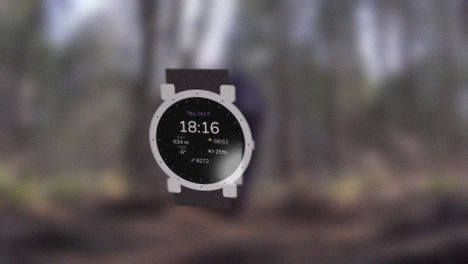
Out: 18h16
